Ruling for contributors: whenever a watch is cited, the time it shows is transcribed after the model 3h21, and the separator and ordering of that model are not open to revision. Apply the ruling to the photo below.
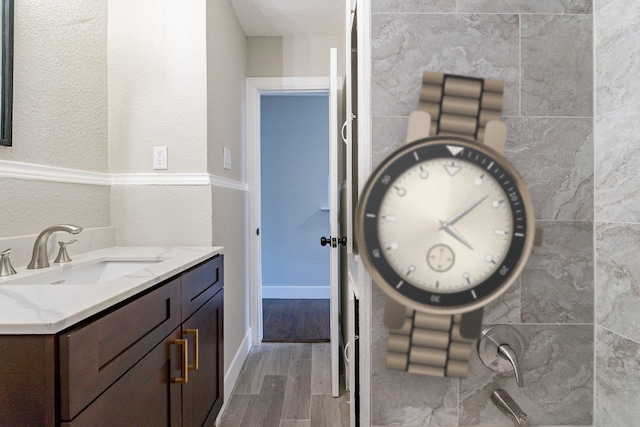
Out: 4h08
